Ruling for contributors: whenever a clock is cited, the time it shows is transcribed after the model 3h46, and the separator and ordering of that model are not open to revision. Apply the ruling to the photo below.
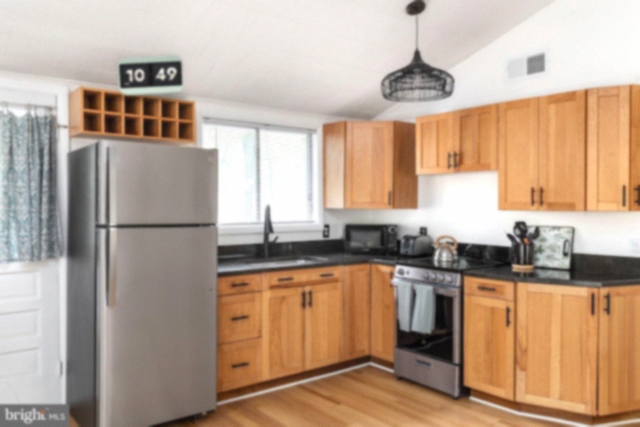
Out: 10h49
